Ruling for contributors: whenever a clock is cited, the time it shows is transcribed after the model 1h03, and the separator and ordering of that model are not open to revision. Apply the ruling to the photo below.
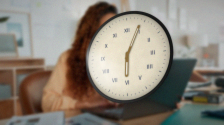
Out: 6h04
